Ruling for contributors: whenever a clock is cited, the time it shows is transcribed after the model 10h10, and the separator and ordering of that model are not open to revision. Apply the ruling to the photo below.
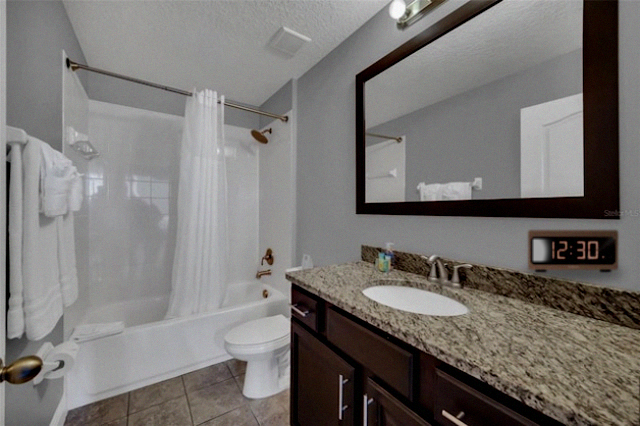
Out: 12h30
